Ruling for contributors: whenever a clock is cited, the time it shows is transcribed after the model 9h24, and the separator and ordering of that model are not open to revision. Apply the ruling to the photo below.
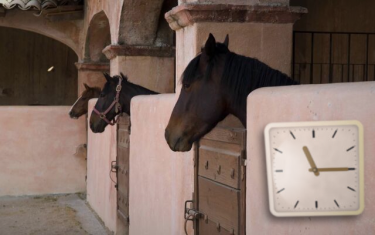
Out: 11h15
